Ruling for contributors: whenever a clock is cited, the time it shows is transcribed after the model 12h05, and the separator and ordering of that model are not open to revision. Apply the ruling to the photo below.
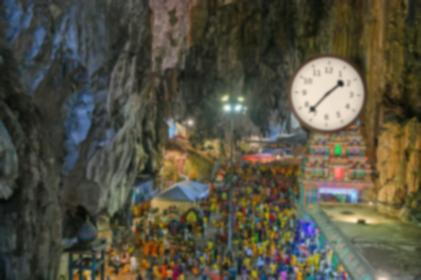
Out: 1h37
